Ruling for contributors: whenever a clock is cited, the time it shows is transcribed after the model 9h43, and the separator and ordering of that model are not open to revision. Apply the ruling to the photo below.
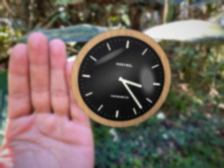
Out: 3h23
